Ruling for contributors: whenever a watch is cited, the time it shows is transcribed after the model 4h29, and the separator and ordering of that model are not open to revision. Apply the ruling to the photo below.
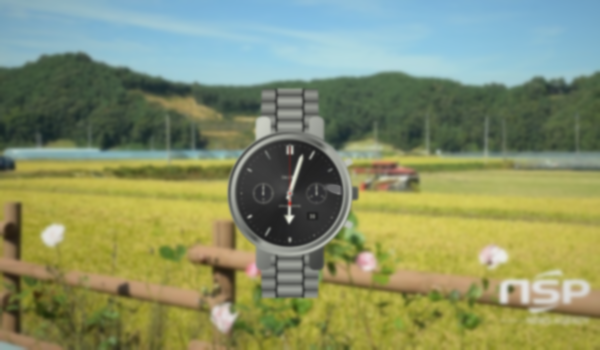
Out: 6h03
